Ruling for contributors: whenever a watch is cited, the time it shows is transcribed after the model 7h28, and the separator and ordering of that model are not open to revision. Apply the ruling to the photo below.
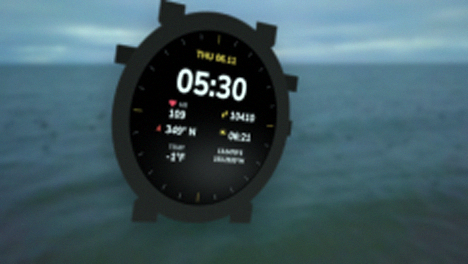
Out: 5h30
